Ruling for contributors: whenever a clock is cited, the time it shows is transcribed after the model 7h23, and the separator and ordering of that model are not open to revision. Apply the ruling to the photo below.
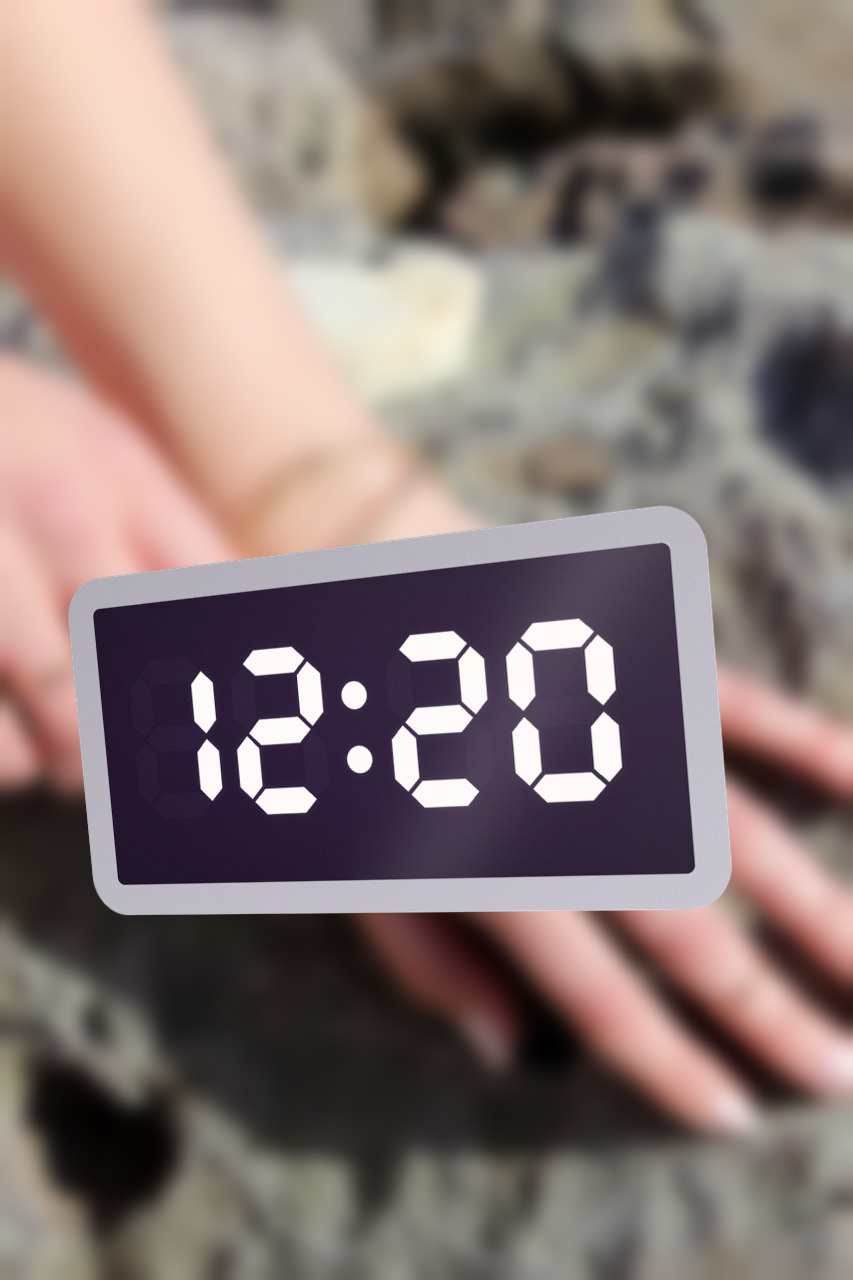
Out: 12h20
